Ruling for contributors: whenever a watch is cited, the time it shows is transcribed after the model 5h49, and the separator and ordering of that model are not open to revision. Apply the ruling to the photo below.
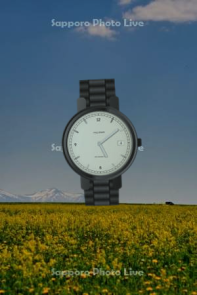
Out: 5h09
